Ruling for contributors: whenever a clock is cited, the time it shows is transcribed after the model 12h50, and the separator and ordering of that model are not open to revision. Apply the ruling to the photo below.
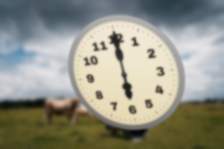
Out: 6h00
